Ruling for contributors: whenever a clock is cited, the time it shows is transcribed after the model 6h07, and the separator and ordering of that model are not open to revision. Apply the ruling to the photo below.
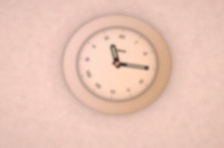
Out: 11h15
